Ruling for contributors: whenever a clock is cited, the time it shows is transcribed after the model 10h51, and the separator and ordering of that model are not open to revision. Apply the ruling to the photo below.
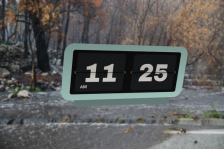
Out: 11h25
